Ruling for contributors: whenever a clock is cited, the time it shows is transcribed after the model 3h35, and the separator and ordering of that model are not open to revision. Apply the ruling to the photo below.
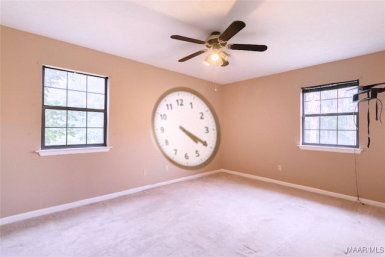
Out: 4h20
